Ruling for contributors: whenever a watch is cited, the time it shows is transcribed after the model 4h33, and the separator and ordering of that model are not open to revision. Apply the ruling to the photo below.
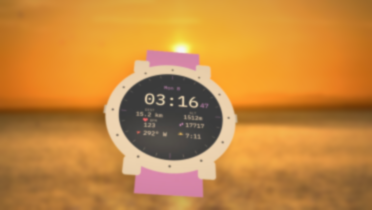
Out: 3h16
